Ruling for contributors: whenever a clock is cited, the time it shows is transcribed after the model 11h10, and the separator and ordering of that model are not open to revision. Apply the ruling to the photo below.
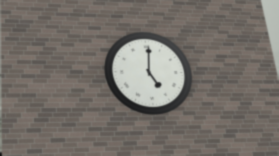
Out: 5h01
